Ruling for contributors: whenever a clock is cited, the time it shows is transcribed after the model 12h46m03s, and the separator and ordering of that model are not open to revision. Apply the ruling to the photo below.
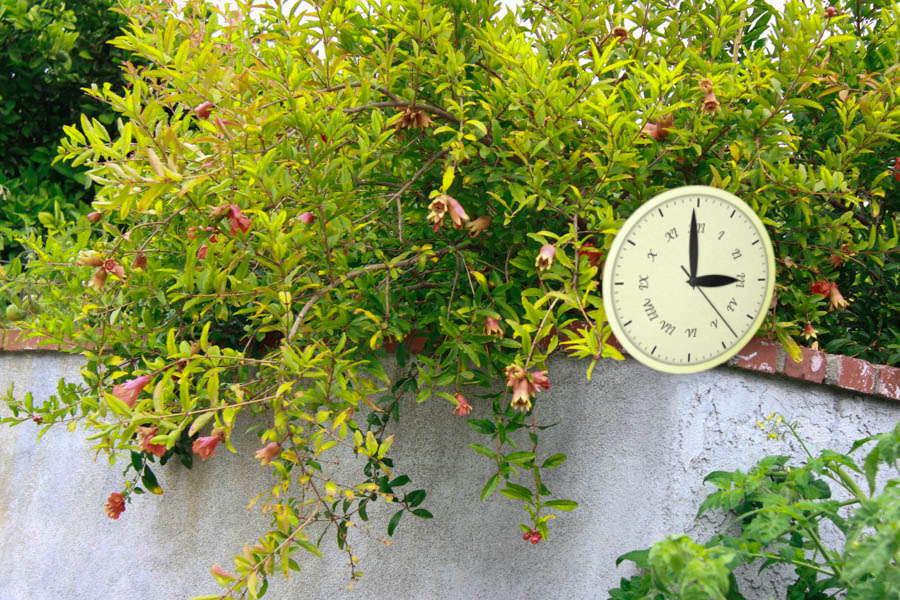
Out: 2h59m23s
